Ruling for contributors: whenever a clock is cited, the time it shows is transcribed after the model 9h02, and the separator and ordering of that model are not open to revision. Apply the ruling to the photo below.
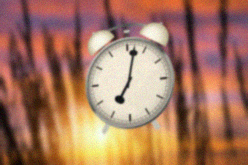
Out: 7h02
